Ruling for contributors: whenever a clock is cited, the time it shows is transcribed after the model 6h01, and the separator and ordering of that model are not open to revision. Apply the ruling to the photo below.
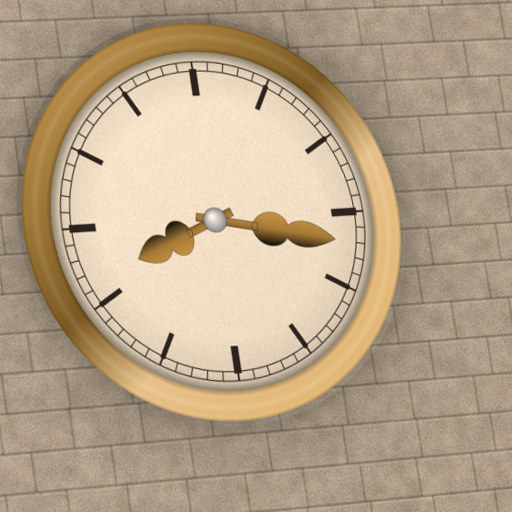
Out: 8h17
